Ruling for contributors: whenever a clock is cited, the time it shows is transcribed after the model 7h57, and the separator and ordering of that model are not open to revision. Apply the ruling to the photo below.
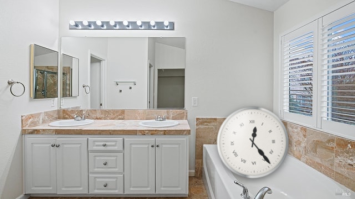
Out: 12h24
